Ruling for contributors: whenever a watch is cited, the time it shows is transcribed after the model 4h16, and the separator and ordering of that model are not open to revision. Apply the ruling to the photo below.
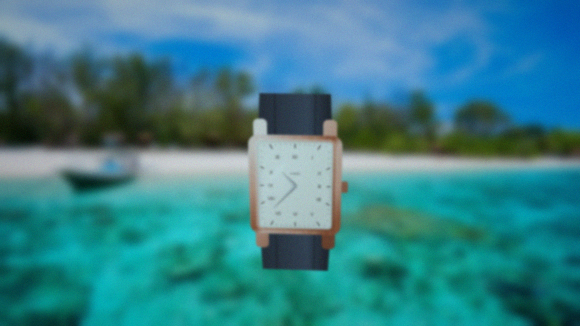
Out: 10h37
